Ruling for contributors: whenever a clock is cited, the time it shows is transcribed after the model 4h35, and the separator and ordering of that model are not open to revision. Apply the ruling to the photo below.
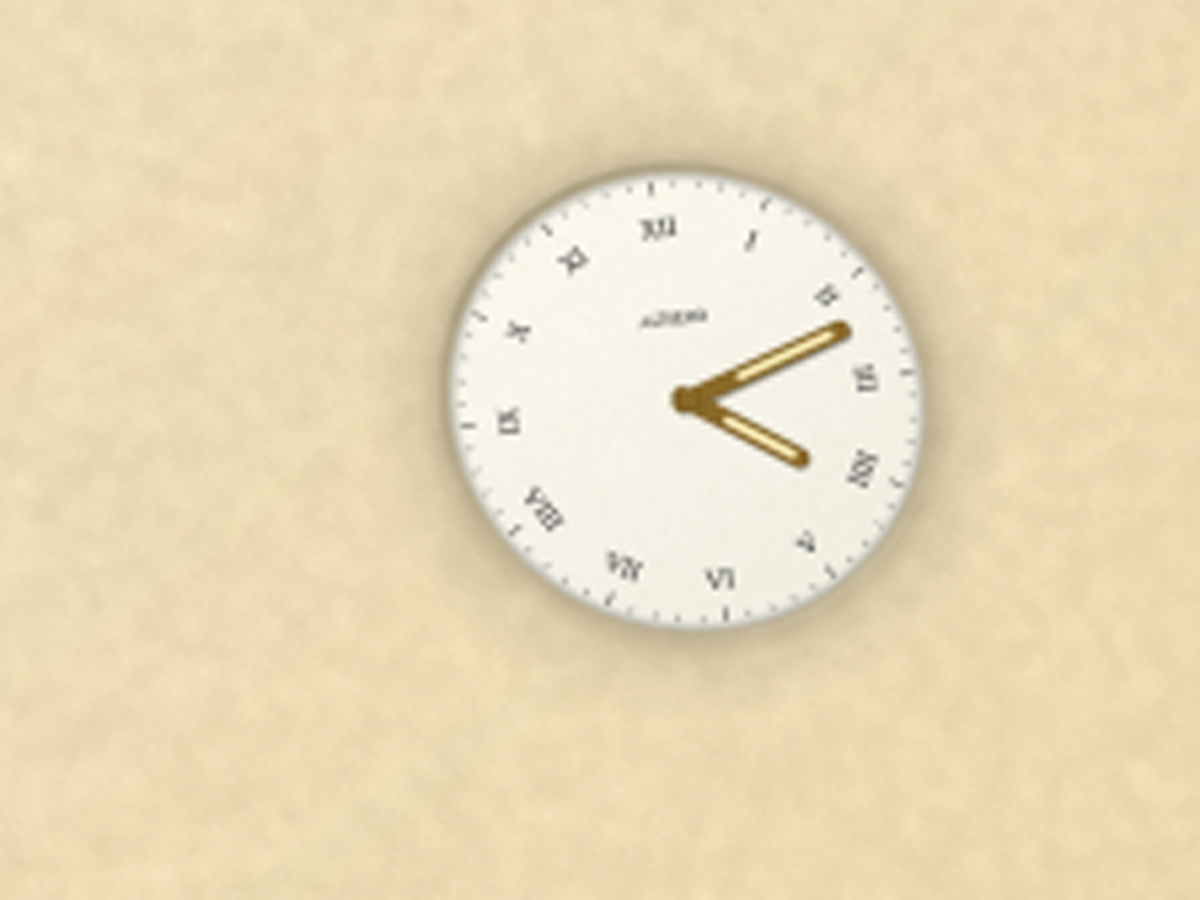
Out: 4h12
